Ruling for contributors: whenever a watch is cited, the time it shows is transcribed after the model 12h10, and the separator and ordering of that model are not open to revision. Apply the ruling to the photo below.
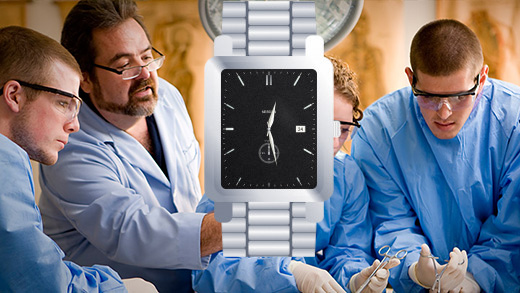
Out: 12h28
